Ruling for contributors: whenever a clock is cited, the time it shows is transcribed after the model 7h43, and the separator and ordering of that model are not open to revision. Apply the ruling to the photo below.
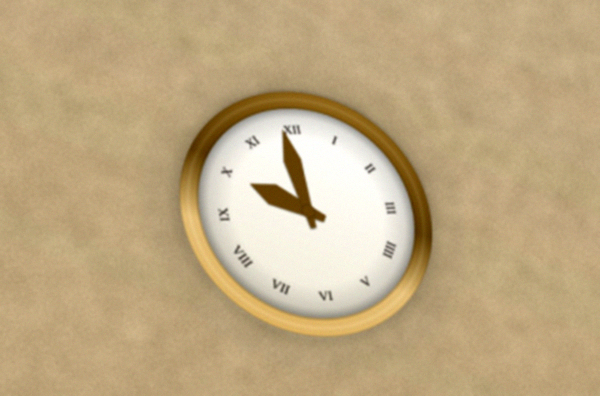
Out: 9h59
